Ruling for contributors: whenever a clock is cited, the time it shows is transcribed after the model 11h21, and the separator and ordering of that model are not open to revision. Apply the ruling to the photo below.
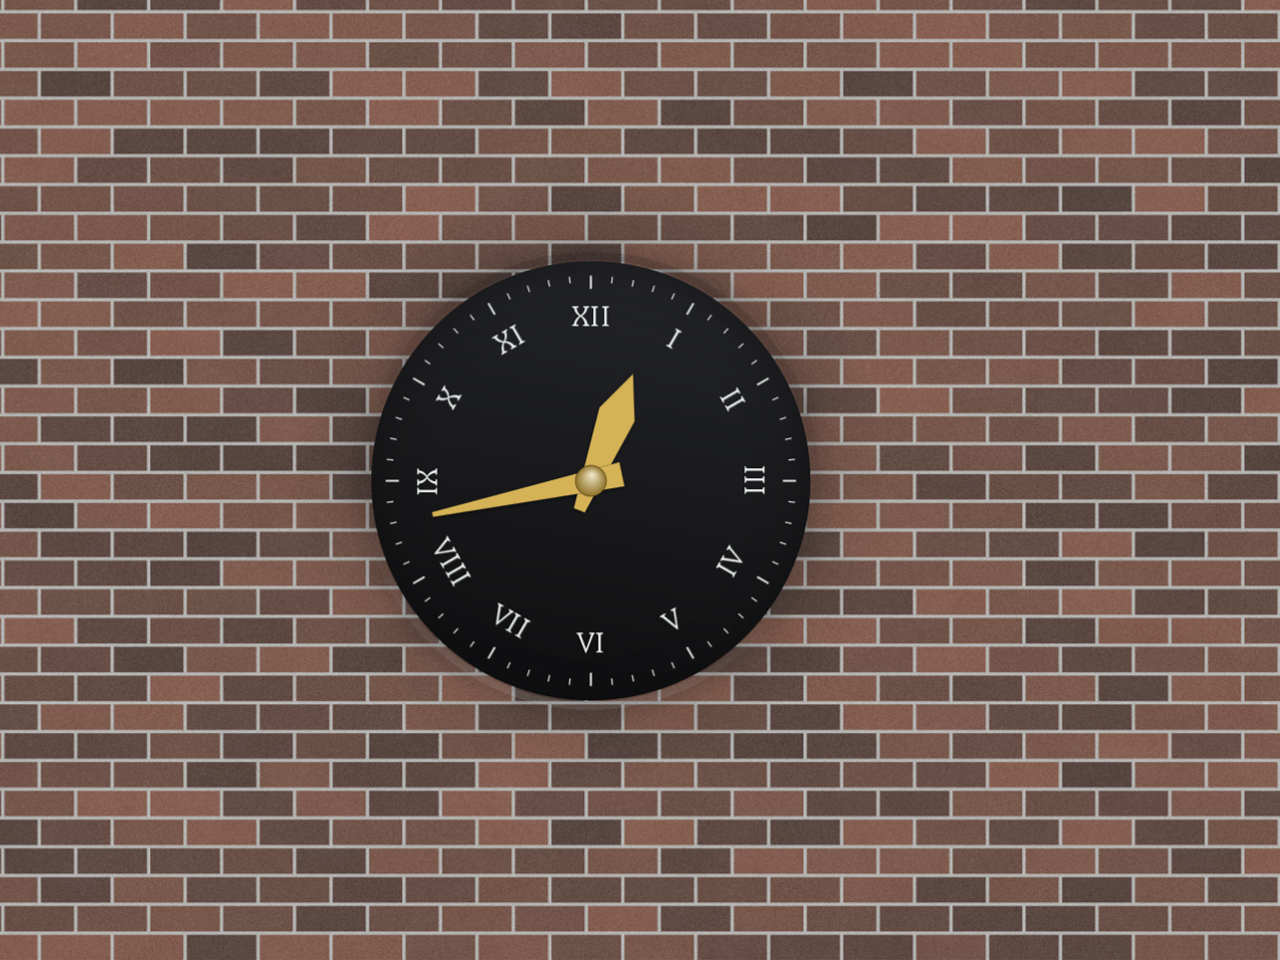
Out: 12h43
